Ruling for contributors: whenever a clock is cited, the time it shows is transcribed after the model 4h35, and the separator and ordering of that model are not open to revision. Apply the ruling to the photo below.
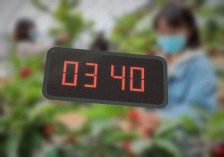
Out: 3h40
